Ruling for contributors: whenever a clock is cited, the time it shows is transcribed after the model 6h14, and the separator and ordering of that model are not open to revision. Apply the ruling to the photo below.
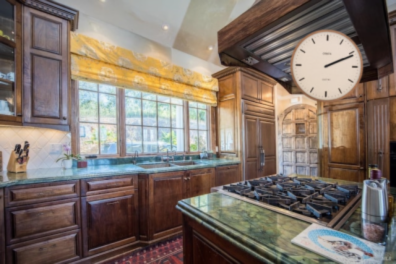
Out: 2h11
